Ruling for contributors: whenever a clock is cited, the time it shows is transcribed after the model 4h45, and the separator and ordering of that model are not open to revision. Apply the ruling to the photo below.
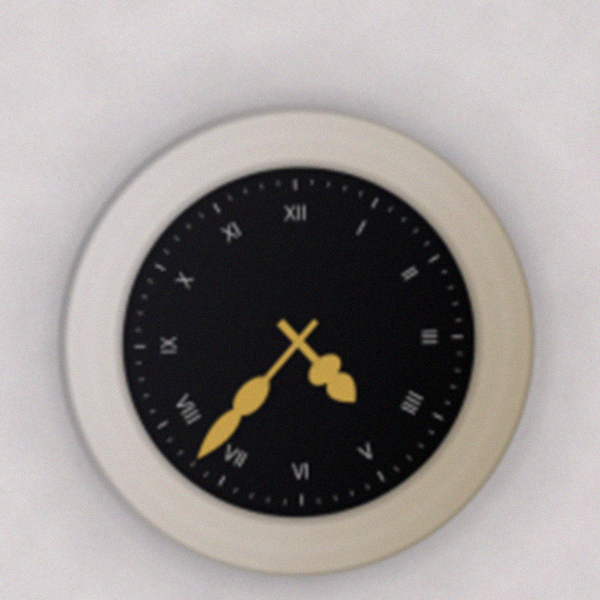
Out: 4h37
